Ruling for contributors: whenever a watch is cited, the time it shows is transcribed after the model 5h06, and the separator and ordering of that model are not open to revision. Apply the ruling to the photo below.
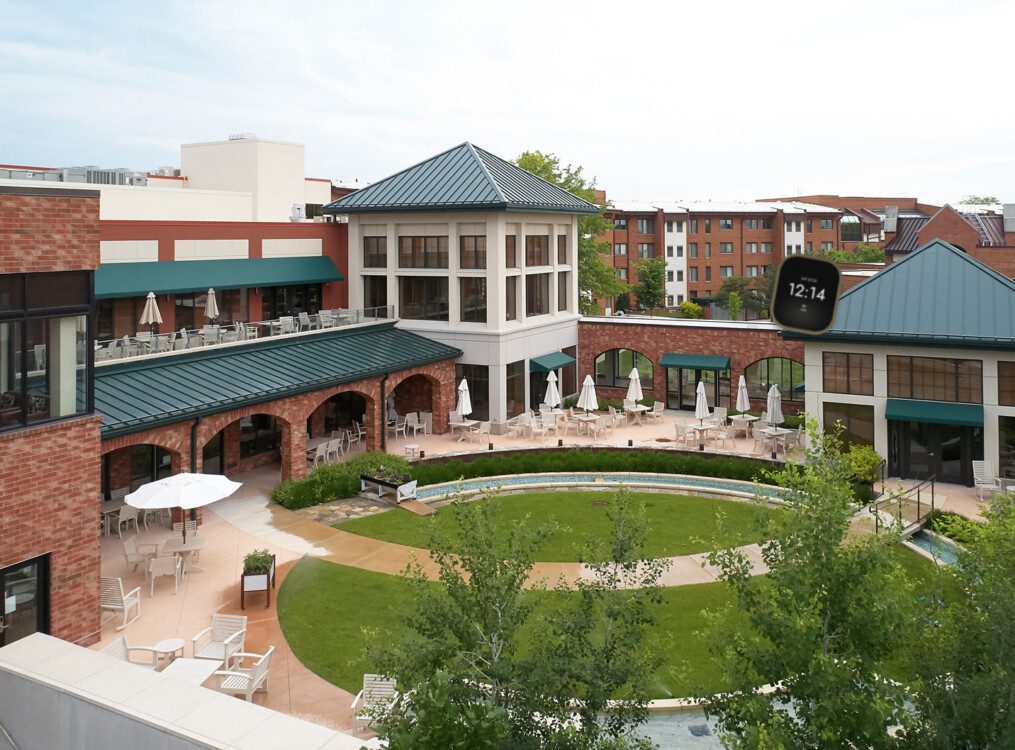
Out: 12h14
